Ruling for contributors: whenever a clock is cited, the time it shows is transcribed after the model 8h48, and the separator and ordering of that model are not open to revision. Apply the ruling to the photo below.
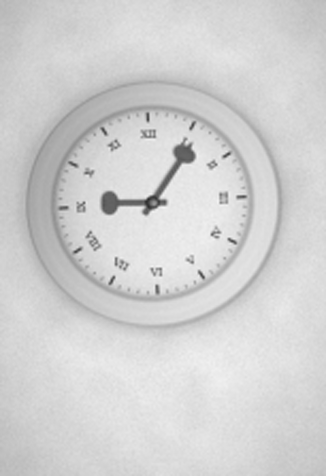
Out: 9h06
